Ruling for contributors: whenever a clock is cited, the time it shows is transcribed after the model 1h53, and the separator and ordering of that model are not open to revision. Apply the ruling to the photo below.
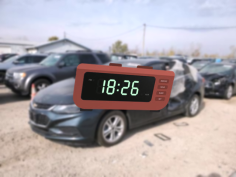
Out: 18h26
